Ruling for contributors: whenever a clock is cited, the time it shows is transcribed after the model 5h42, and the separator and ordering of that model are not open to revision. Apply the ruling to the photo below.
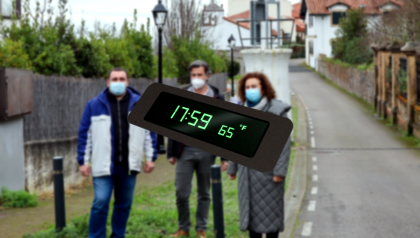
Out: 17h59
